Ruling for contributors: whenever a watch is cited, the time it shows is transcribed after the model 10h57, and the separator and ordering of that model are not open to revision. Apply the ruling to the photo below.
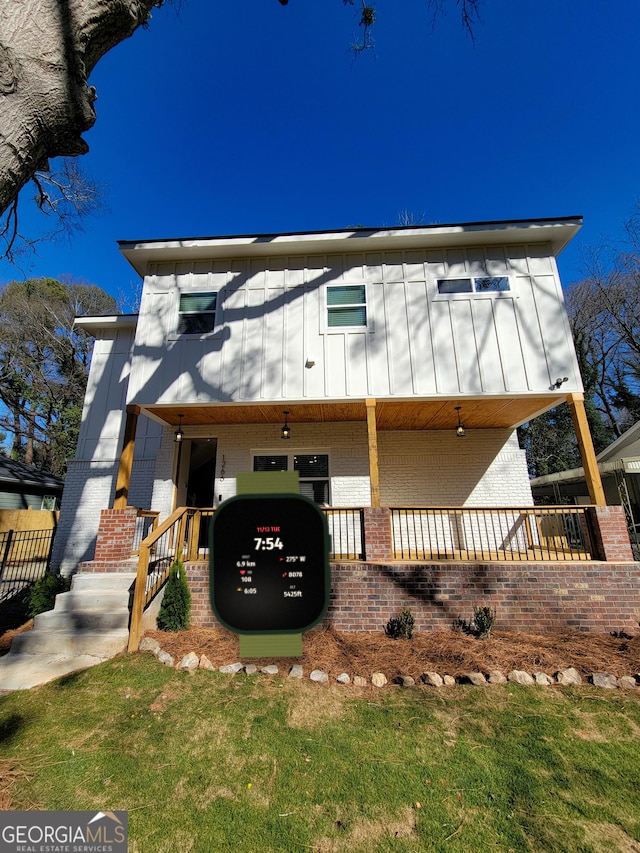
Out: 7h54
